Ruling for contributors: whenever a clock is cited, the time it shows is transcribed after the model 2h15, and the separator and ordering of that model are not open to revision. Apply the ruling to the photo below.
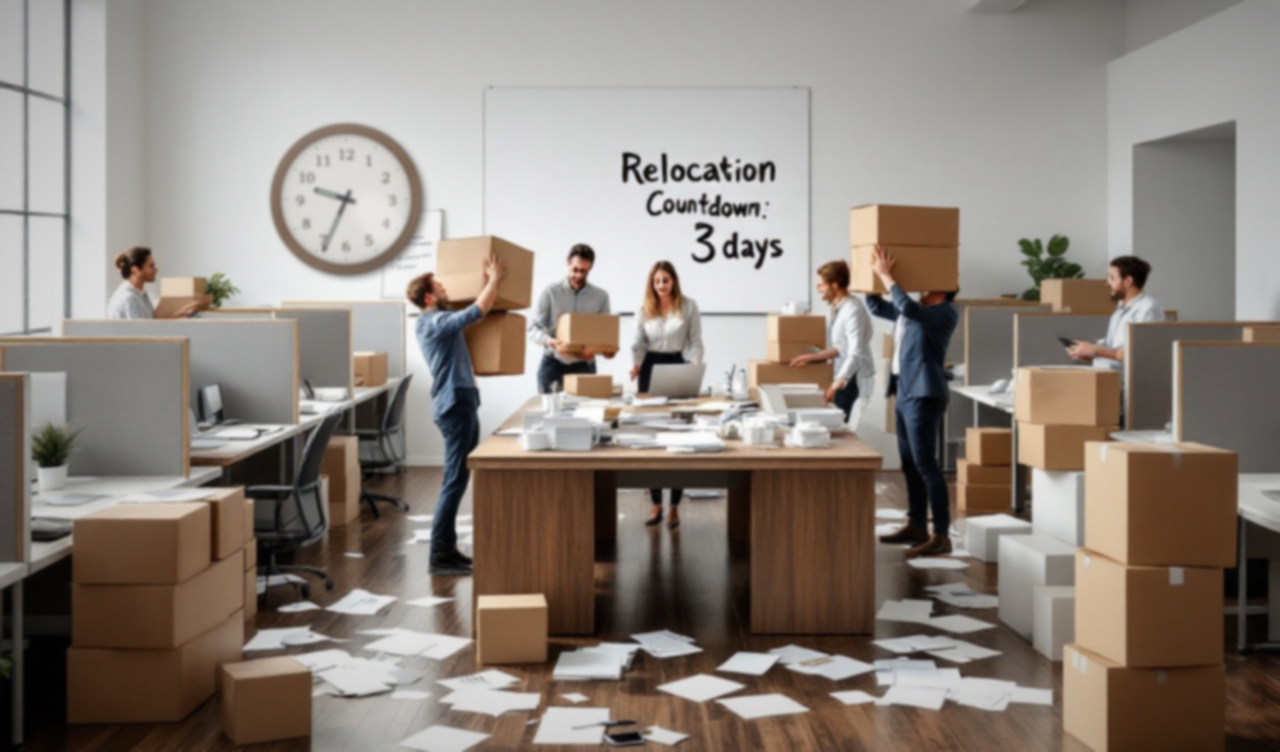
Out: 9h34
